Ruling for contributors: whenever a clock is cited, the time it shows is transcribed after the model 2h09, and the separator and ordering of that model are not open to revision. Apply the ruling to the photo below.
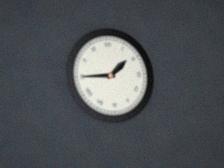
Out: 1h45
